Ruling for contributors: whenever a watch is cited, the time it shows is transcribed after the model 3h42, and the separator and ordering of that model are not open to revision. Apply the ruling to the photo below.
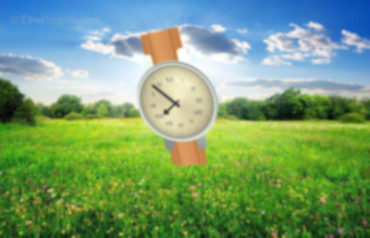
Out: 7h53
